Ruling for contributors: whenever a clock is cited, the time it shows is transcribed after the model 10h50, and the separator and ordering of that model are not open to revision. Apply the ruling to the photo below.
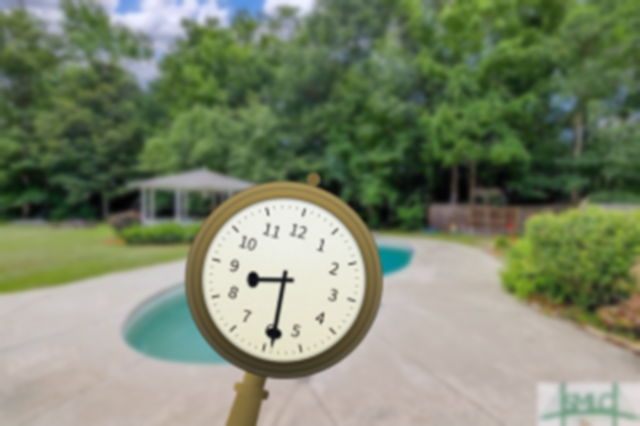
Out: 8h29
